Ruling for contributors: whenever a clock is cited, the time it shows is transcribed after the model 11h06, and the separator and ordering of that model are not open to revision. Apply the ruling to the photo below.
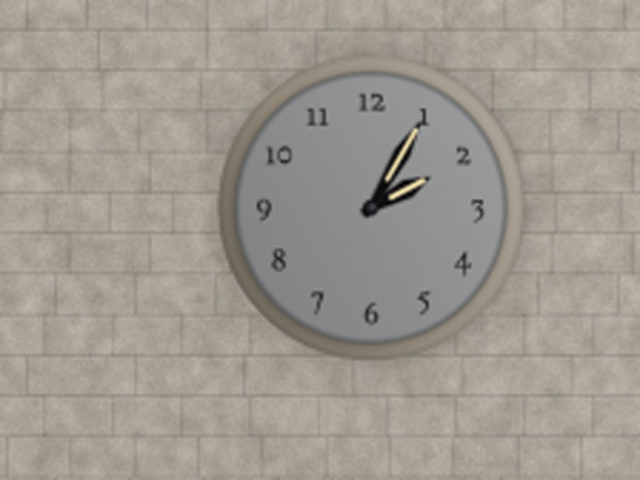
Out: 2h05
